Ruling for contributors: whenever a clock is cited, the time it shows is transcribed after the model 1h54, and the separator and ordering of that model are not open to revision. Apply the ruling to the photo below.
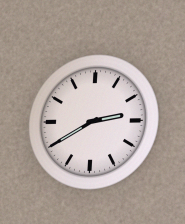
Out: 2h40
